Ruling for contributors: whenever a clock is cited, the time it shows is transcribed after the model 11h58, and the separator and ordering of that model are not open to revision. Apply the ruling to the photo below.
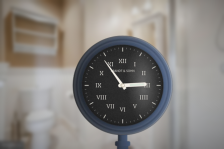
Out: 2h54
